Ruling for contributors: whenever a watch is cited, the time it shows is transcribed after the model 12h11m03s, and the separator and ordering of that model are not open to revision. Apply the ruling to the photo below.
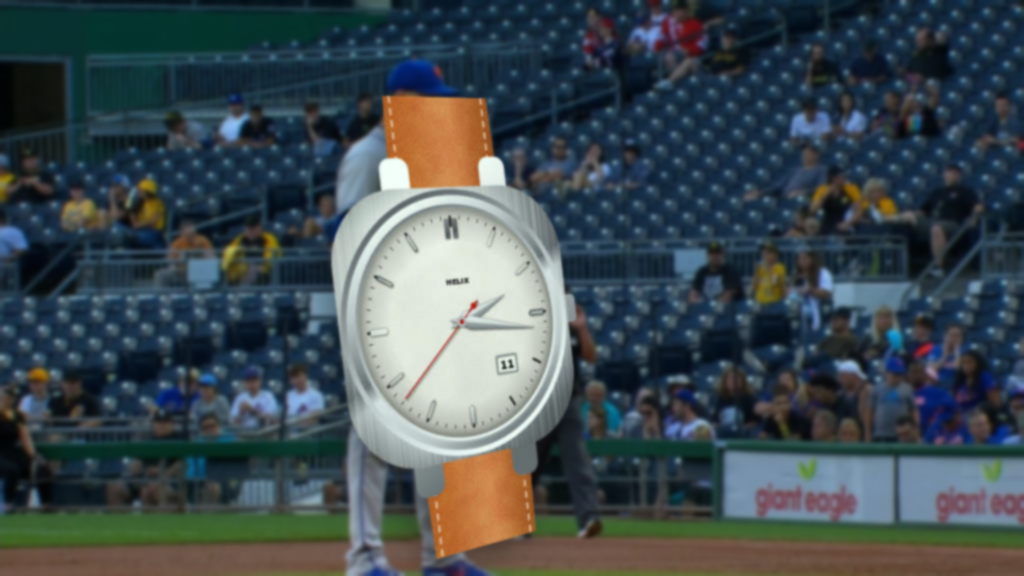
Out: 2h16m38s
